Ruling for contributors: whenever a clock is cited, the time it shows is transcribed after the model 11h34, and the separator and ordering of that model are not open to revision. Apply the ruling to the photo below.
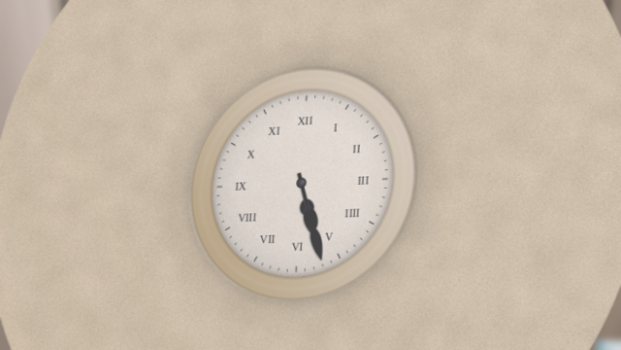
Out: 5h27
